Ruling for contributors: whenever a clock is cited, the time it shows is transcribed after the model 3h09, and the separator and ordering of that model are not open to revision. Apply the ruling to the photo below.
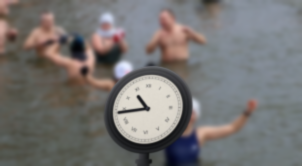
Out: 10h44
